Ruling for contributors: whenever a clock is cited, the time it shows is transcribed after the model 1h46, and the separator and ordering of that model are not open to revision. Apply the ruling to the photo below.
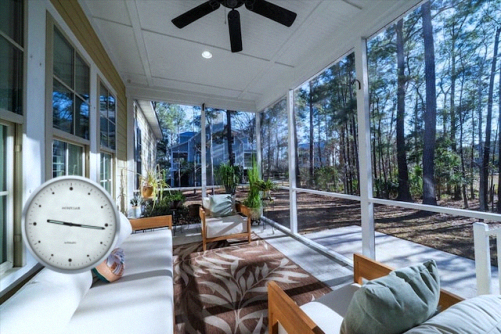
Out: 9h16
